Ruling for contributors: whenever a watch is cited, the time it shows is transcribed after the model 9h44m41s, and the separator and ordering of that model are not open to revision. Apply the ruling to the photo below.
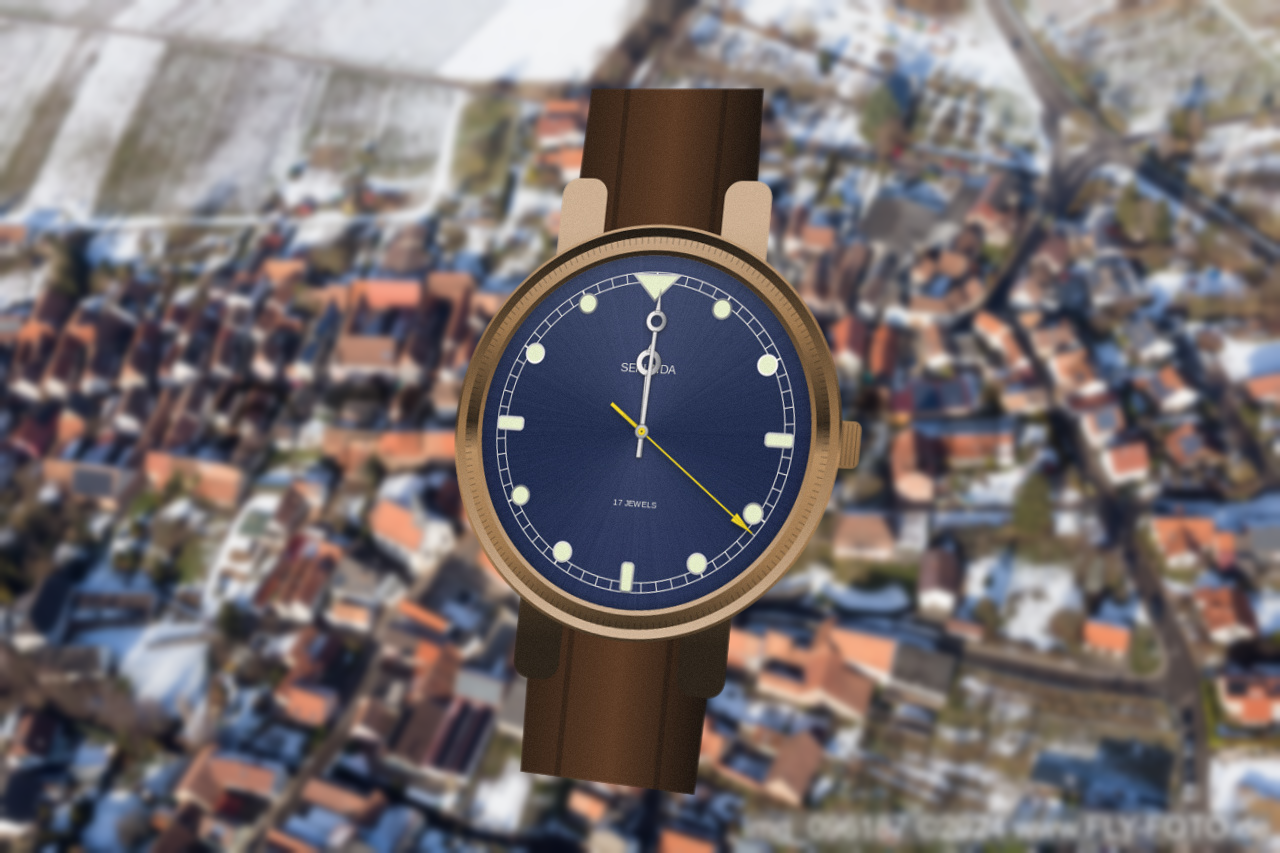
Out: 12h00m21s
